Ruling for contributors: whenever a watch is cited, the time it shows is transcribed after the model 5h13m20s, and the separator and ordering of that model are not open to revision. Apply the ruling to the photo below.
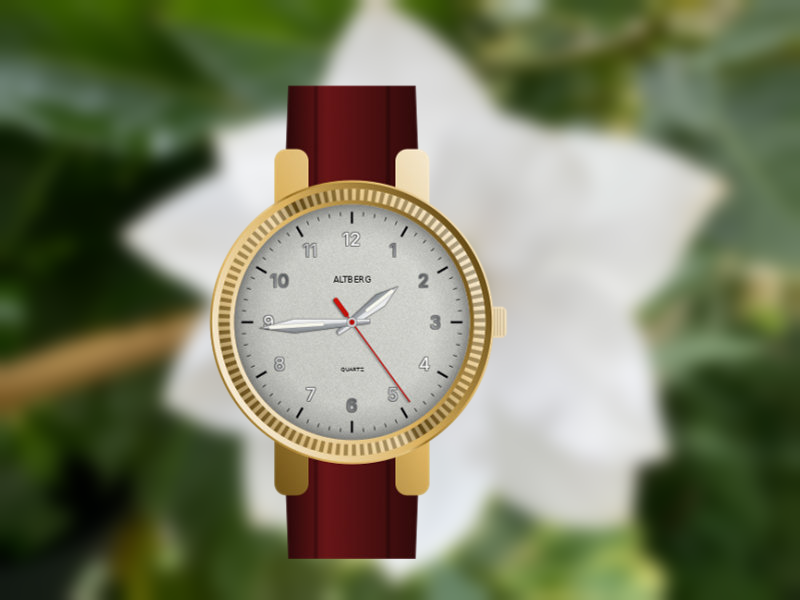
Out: 1h44m24s
